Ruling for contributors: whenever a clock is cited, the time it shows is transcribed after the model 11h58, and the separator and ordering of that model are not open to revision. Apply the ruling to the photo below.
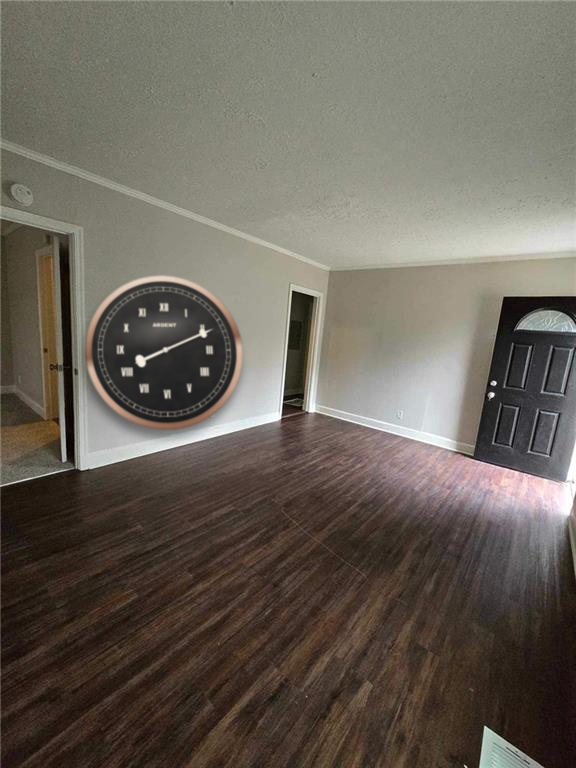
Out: 8h11
